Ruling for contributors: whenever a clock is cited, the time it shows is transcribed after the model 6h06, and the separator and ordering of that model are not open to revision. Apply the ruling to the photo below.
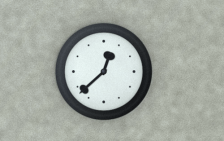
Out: 12h38
